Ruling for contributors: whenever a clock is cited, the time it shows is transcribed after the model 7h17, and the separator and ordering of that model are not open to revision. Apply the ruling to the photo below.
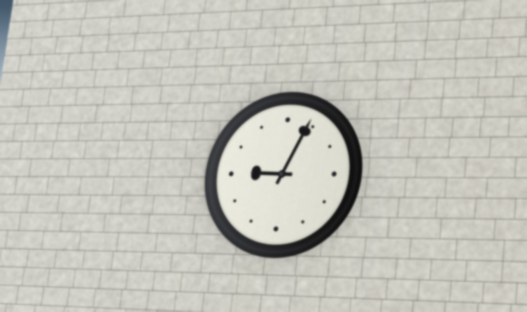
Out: 9h04
